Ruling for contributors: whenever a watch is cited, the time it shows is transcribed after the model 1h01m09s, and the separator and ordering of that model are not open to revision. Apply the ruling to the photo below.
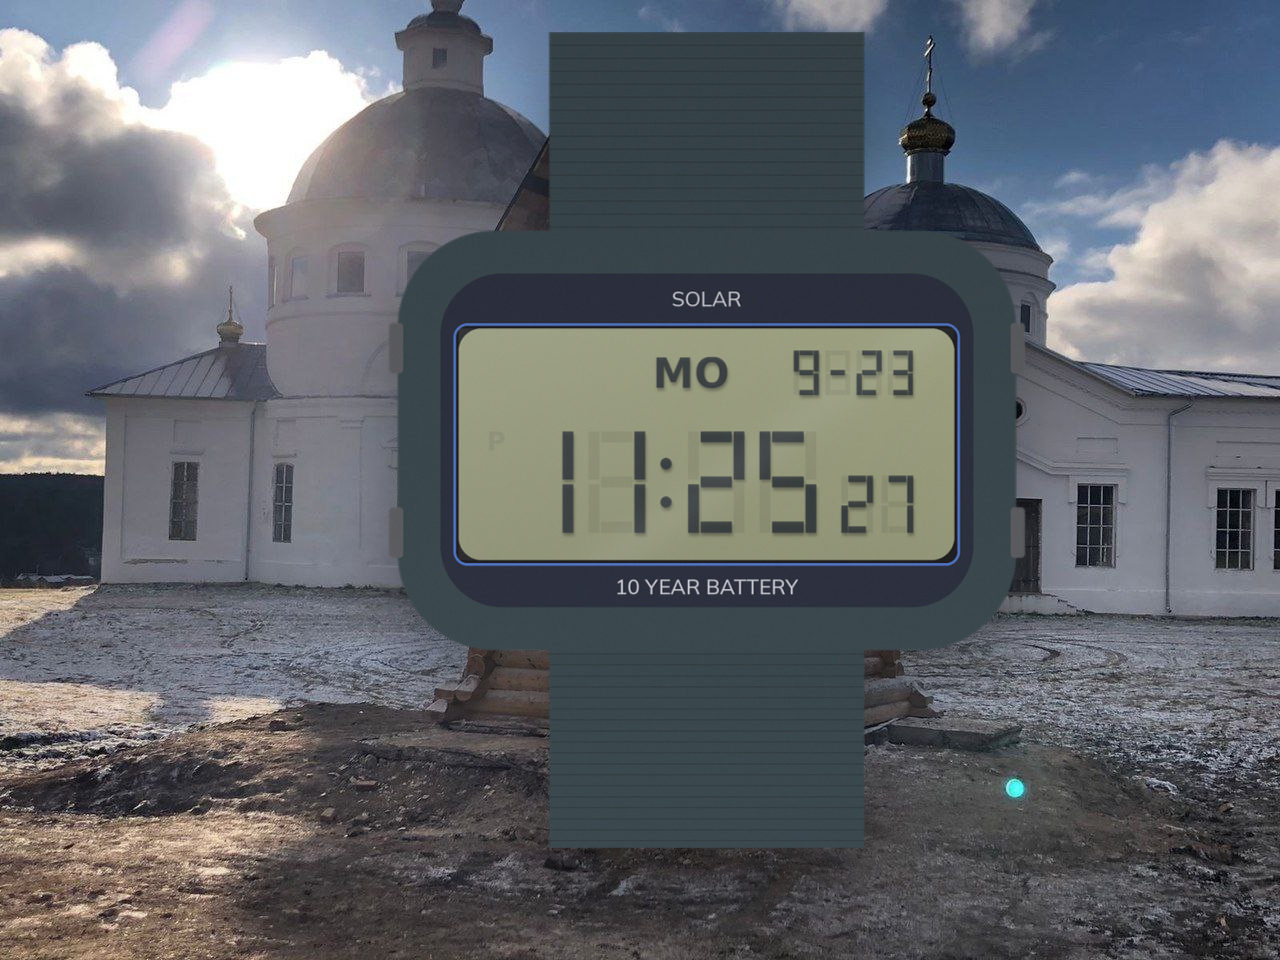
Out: 11h25m27s
